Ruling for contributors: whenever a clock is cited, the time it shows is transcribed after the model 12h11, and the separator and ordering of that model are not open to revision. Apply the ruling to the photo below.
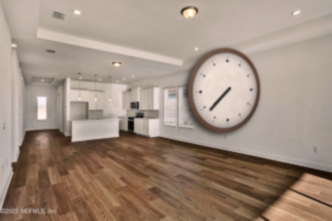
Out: 7h38
